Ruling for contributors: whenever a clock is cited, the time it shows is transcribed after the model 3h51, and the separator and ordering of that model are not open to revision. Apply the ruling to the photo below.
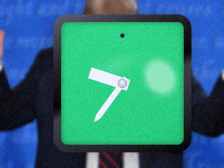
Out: 9h36
